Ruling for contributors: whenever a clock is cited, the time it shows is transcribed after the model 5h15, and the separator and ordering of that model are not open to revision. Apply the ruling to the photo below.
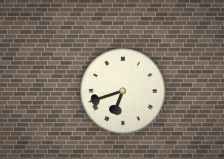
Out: 6h42
